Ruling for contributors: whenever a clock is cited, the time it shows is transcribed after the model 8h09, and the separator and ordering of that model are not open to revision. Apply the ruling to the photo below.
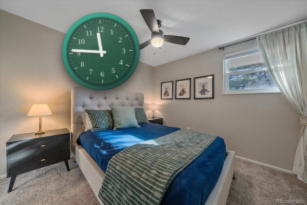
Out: 11h46
